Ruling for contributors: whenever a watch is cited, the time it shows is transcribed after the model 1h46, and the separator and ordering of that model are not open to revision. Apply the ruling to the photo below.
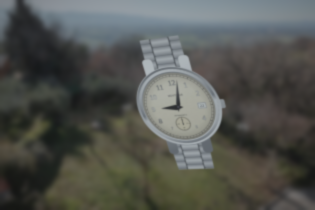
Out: 9h02
